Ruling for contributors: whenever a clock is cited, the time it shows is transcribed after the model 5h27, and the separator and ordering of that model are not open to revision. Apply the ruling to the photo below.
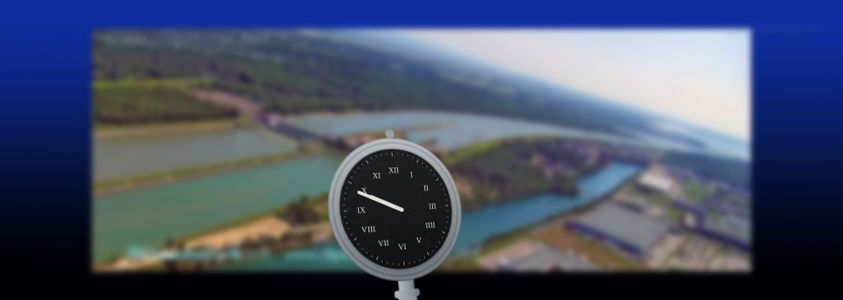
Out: 9h49
